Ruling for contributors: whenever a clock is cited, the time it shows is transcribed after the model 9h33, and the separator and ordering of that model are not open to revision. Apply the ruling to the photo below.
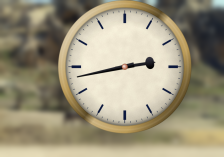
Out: 2h43
